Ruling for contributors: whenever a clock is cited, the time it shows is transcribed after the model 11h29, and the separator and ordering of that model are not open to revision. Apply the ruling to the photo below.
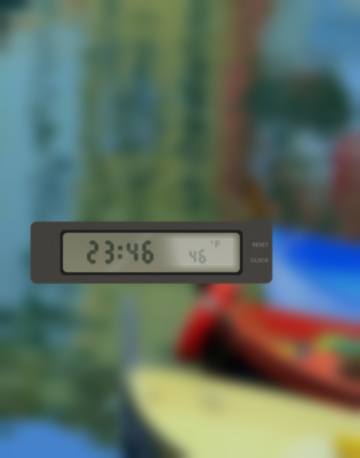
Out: 23h46
